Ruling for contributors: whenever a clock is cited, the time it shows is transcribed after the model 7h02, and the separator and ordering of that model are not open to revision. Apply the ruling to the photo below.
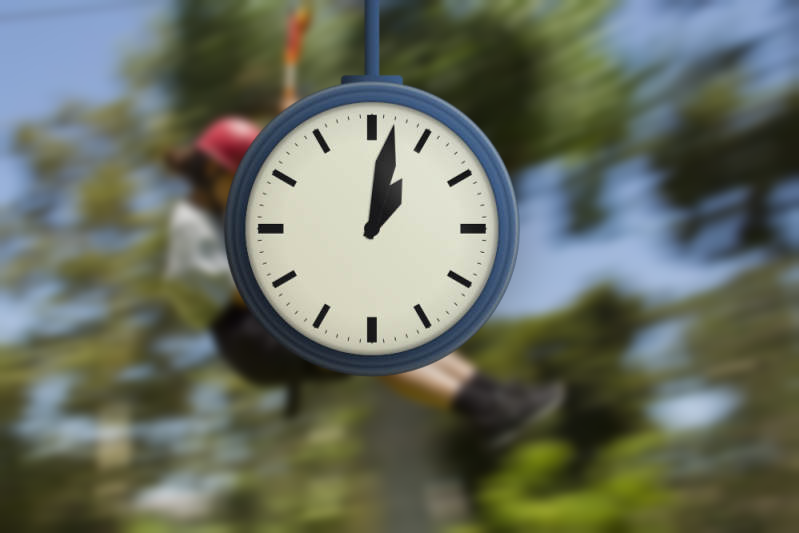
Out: 1h02
